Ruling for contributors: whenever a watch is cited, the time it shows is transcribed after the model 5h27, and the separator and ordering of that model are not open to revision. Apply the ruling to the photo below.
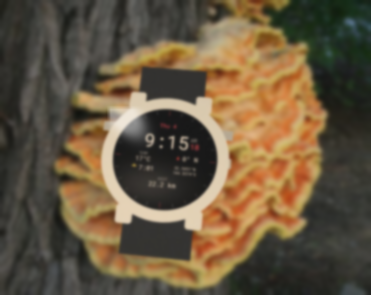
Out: 9h15
